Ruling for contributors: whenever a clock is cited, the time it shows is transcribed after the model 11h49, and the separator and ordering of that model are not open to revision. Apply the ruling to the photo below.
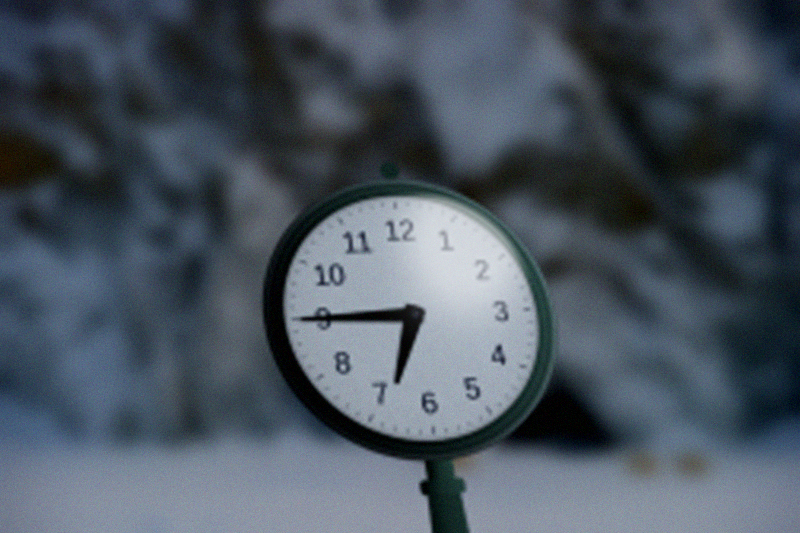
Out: 6h45
